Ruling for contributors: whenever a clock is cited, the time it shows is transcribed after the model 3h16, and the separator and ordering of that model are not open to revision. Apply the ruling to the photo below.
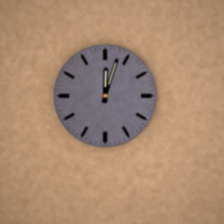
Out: 12h03
